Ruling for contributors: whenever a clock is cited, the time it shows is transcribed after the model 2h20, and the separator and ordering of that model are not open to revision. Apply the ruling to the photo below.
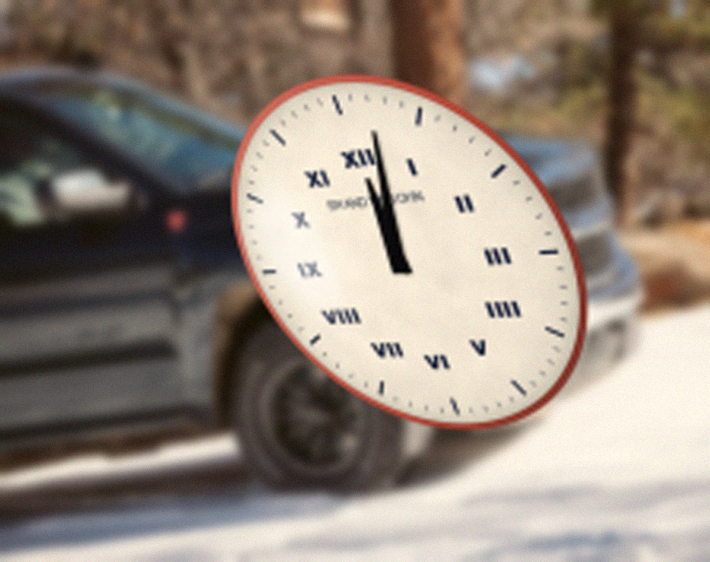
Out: 12h02
